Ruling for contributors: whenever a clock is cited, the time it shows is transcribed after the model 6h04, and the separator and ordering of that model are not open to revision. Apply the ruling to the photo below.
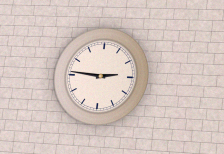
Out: 2h46
